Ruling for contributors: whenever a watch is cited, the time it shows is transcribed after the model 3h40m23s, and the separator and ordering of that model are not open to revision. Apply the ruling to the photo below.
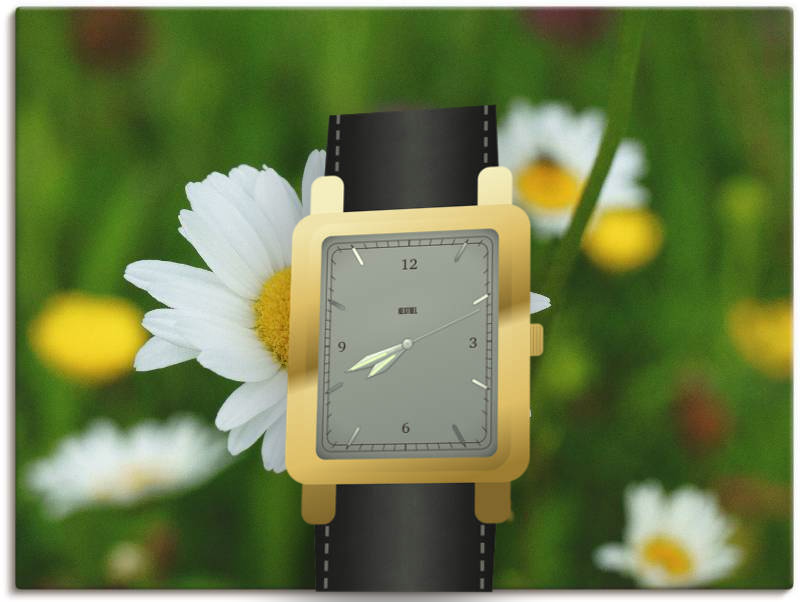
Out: 7h41m11s
